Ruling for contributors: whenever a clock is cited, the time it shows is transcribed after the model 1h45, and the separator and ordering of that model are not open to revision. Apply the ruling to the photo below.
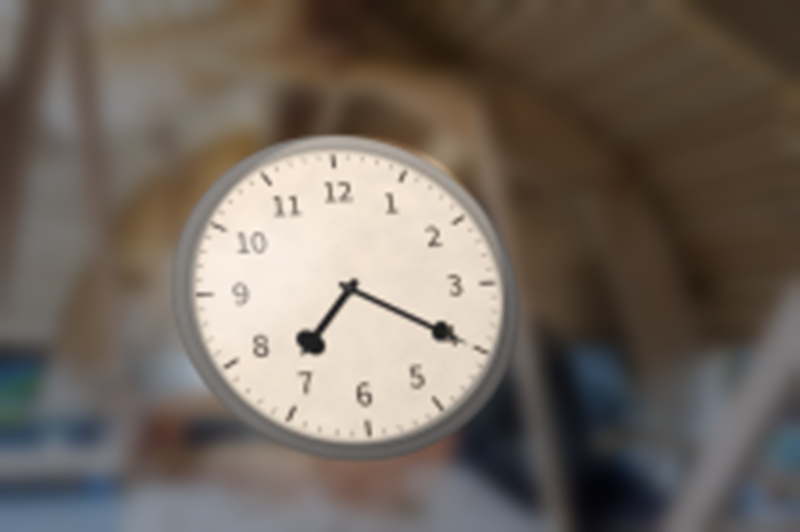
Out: 7h20
